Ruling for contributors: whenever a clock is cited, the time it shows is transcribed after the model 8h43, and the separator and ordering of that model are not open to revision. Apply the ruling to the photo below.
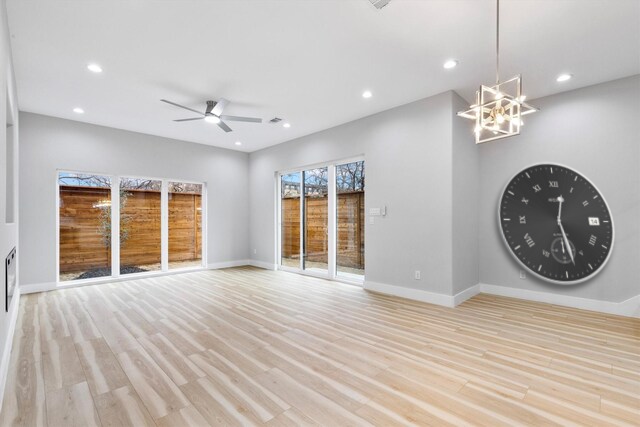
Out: 12h28
